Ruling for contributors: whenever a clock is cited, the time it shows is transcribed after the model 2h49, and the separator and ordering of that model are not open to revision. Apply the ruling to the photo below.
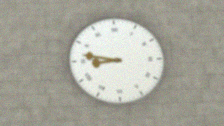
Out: 8h47
